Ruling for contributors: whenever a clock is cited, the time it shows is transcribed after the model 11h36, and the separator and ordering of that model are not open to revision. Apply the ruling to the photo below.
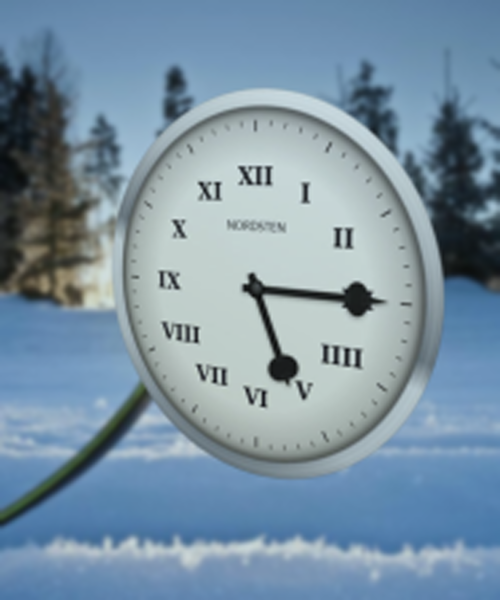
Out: 5h15
